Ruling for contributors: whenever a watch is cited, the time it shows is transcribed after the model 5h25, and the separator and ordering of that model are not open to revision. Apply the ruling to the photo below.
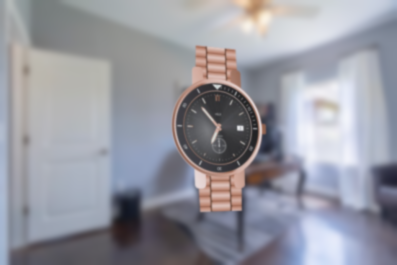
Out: 6h53
